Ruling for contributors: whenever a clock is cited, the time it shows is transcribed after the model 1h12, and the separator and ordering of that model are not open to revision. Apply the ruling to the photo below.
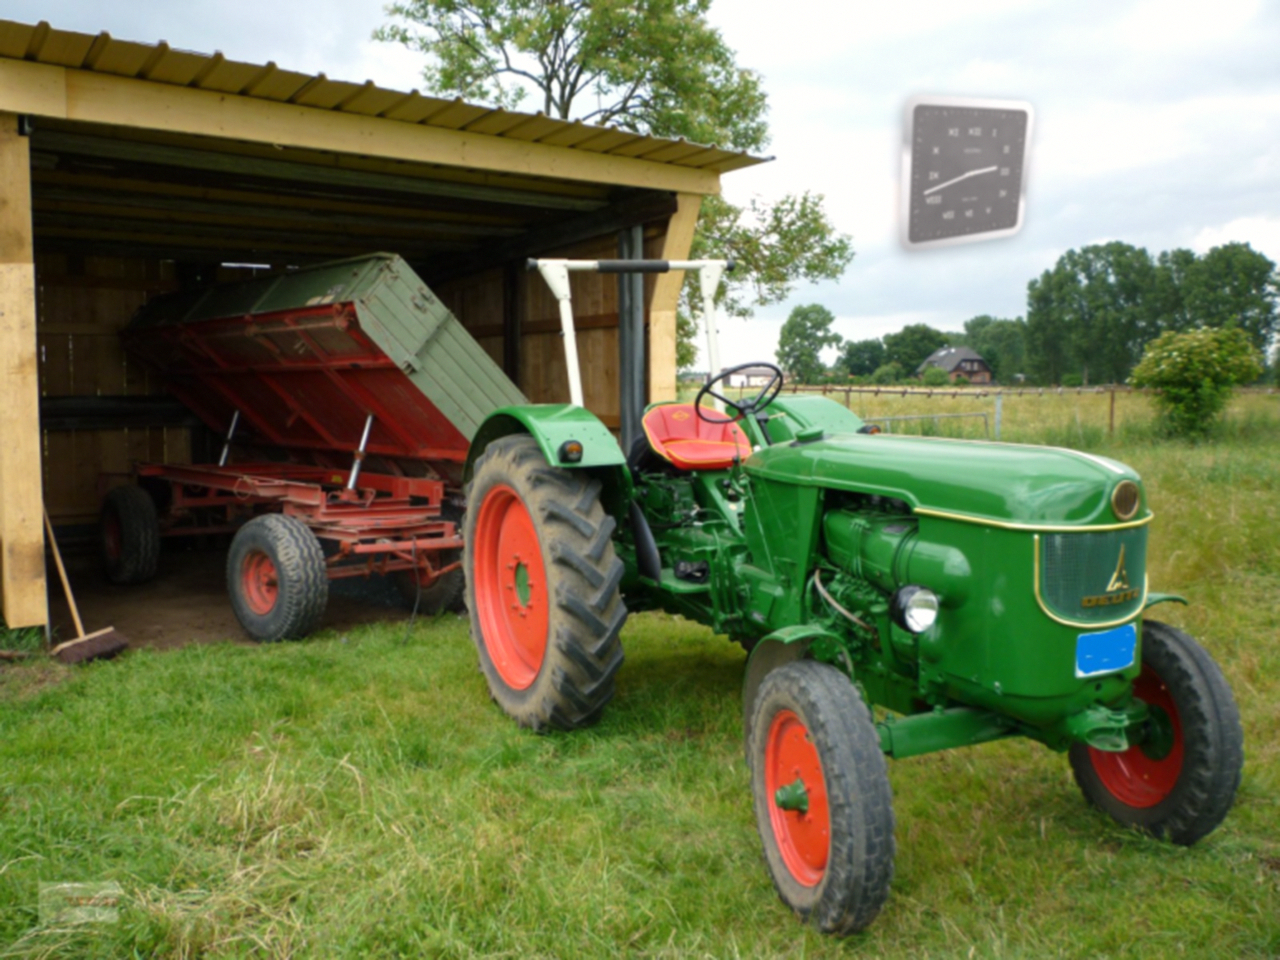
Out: 2h42
